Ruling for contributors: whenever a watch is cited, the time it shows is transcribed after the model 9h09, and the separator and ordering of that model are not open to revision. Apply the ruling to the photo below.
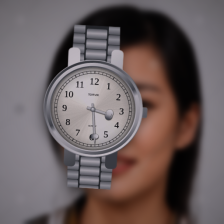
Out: 3h29
